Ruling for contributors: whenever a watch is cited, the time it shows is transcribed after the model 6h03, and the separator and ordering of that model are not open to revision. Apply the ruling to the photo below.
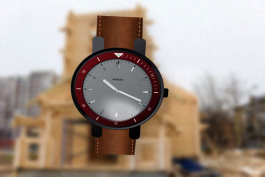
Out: 10h19
